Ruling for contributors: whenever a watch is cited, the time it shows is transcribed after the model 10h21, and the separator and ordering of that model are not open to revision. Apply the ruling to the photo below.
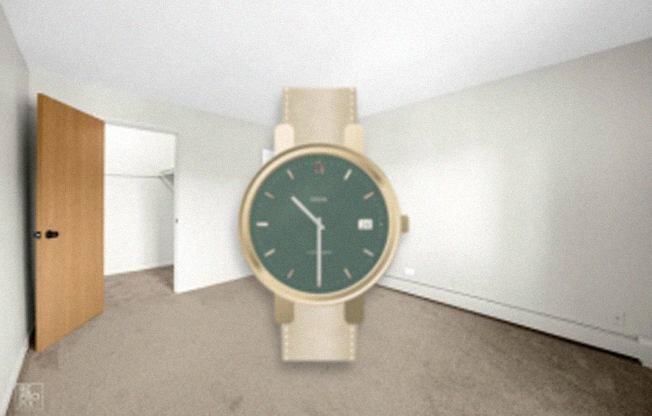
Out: 10h30
